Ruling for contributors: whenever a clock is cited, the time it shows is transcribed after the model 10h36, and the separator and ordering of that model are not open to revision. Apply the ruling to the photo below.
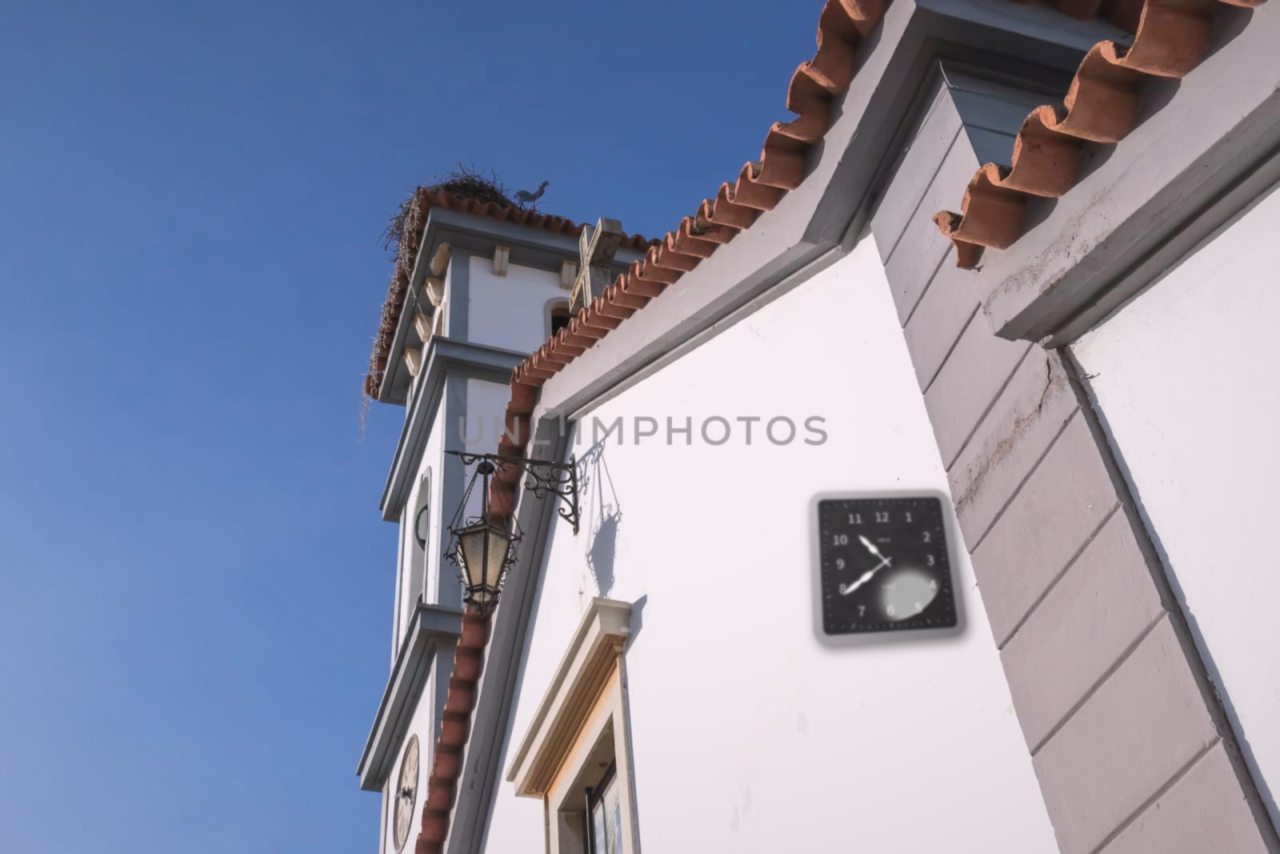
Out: 10h39
